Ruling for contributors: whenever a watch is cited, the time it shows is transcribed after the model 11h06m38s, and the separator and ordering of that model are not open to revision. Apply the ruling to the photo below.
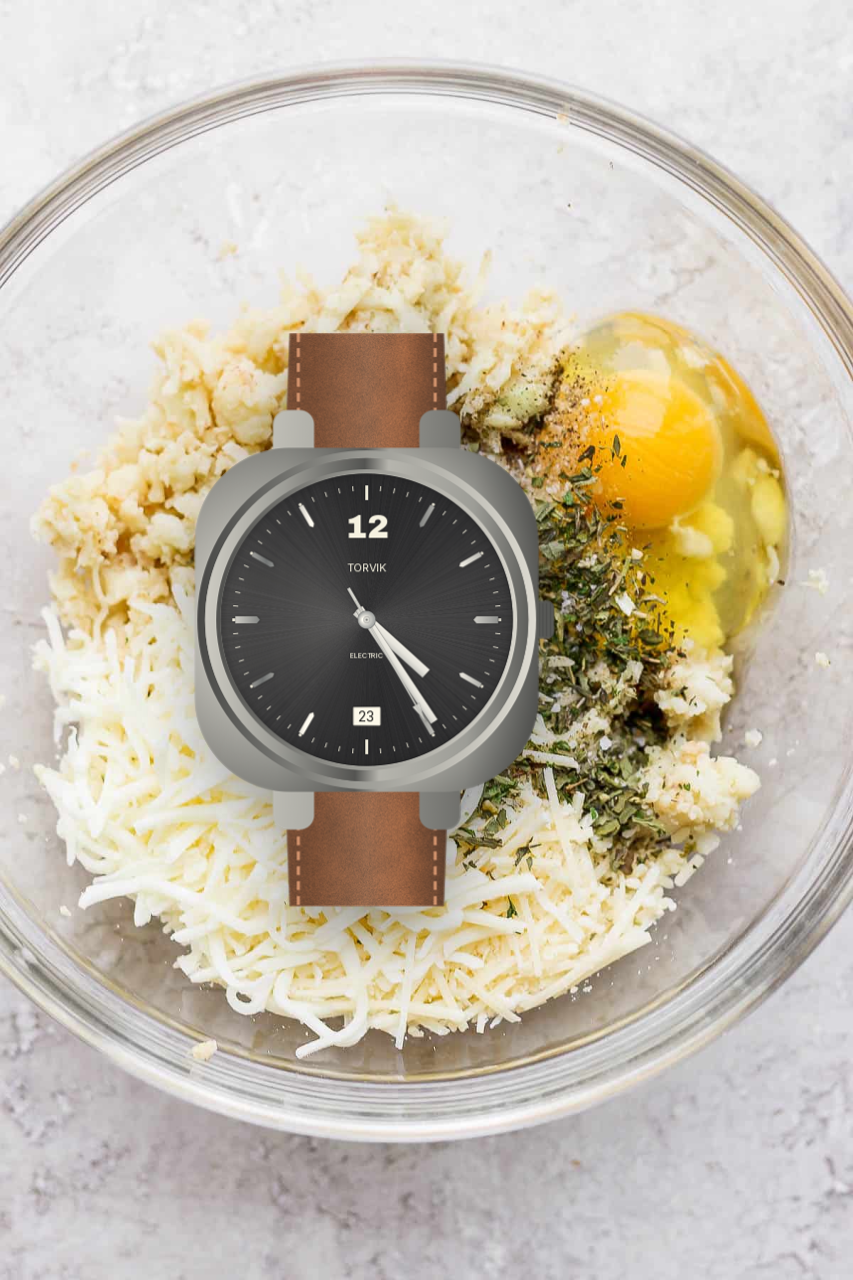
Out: 4h24m25s
